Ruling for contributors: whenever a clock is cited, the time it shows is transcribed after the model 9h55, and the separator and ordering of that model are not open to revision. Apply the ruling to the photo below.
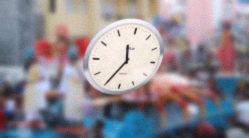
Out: 11h35
